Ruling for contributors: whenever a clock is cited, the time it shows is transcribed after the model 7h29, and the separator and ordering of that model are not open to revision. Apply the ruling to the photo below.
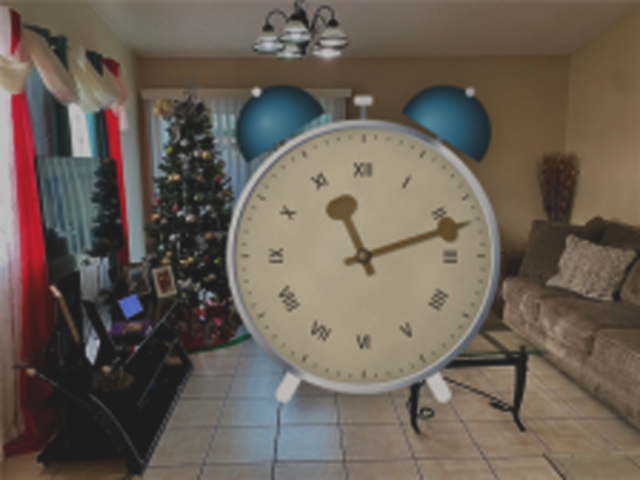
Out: 11h12
